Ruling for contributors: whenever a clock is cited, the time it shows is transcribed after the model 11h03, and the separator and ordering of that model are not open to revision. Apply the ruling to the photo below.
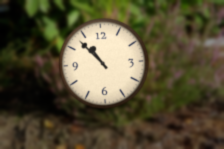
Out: 10h53
